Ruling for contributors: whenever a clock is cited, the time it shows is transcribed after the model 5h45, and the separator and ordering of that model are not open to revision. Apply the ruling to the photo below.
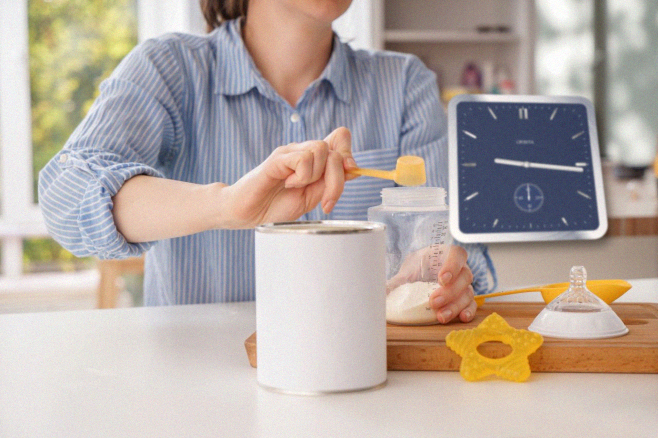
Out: 9h16
